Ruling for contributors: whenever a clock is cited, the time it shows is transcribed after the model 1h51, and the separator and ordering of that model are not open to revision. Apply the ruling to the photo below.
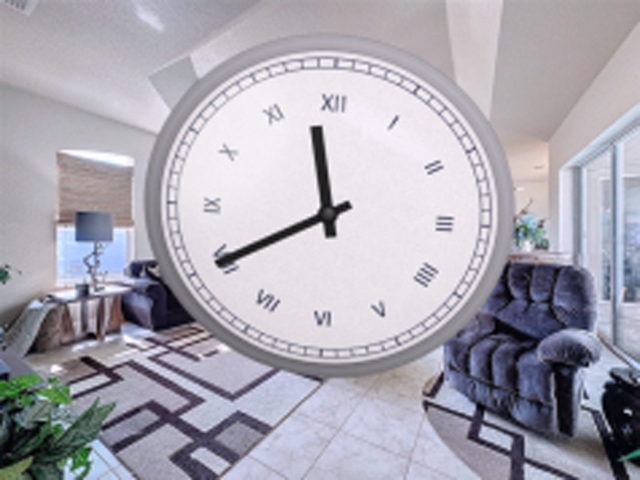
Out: 11h40
